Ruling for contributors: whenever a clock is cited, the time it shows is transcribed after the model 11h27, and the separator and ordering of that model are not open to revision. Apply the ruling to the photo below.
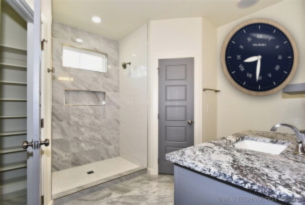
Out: 8h31
